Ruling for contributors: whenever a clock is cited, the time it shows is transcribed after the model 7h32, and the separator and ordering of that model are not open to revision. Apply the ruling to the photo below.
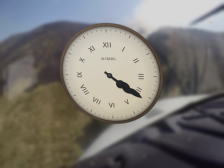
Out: 4h21
